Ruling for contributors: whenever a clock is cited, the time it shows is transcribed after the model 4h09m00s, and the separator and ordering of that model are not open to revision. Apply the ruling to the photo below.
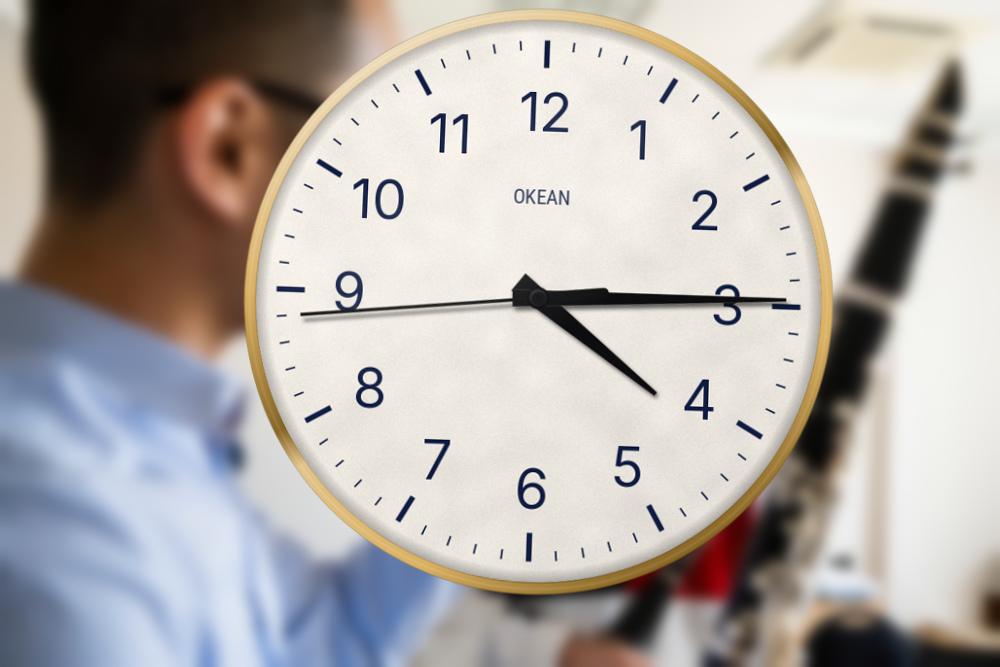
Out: 4h14m44s
